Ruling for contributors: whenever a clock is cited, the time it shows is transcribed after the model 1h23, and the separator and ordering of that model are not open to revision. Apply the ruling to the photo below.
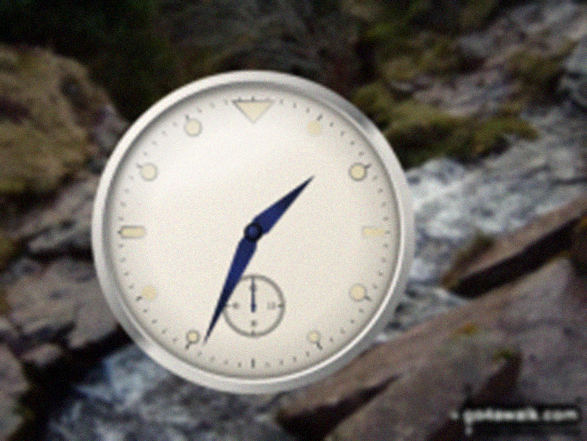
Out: 1h34
